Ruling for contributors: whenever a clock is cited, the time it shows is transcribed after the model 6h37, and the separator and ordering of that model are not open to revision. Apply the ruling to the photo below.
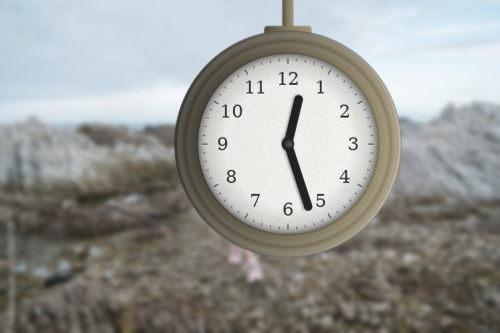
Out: 12h27
